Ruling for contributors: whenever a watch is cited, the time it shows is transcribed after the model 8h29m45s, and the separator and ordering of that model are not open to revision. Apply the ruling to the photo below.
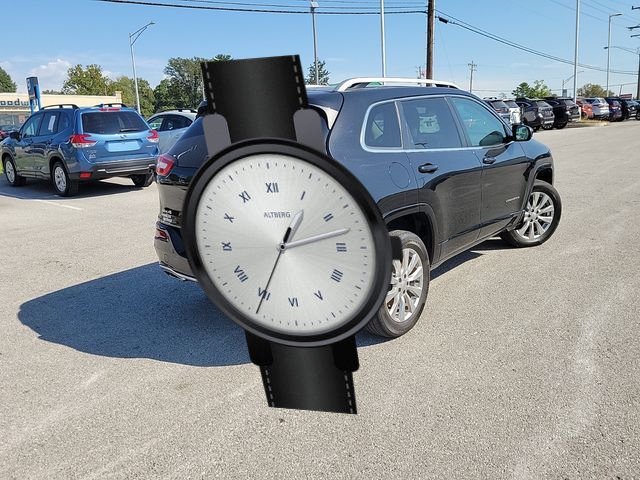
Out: 1h12m35s
